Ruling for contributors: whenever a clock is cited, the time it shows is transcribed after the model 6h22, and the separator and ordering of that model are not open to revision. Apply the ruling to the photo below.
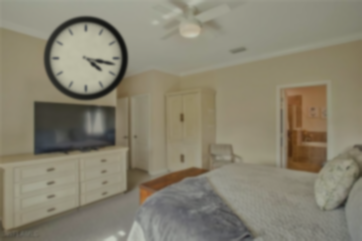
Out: 4h17
